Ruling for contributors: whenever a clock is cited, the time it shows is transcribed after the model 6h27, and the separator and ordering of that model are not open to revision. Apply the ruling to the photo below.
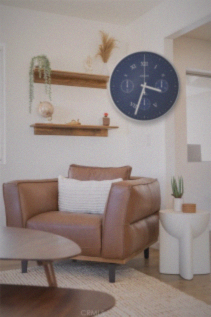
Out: 3h33
